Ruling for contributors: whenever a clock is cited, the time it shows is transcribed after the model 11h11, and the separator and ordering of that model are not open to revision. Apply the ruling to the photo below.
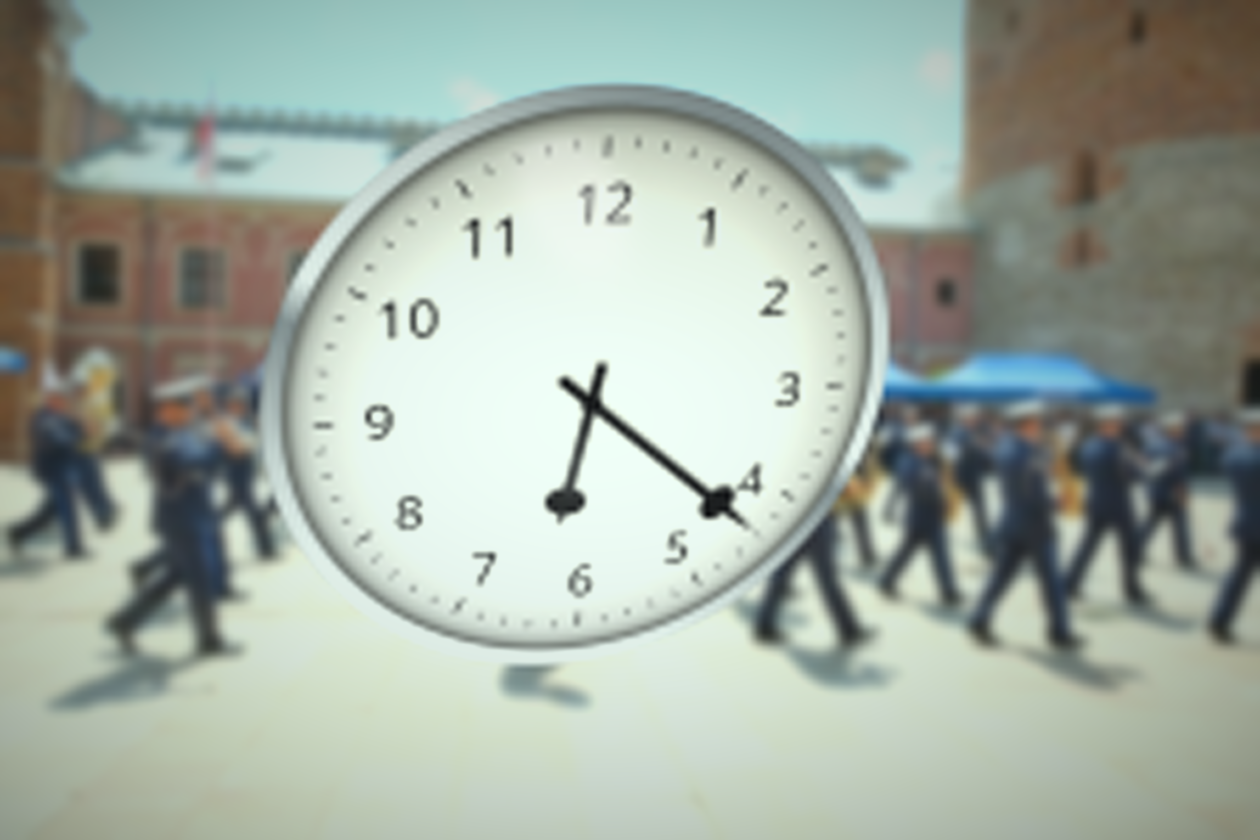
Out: 6h22
